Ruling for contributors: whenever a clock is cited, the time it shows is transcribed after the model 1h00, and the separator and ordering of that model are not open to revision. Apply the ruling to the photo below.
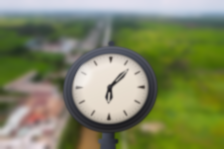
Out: 6h07
